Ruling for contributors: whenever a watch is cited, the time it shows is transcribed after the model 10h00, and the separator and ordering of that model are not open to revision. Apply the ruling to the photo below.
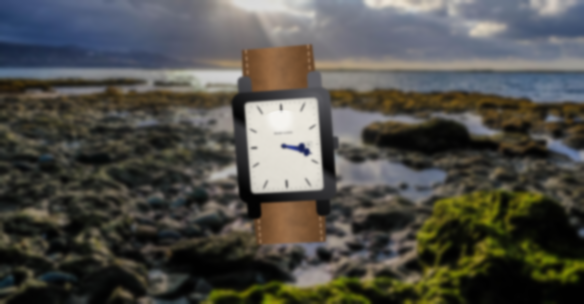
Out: 3h18
